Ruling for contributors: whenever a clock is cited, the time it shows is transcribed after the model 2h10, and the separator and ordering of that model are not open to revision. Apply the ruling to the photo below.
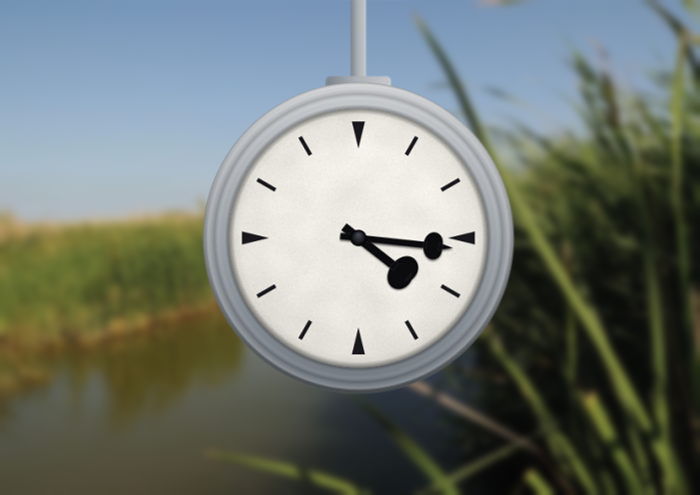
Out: 4h16
